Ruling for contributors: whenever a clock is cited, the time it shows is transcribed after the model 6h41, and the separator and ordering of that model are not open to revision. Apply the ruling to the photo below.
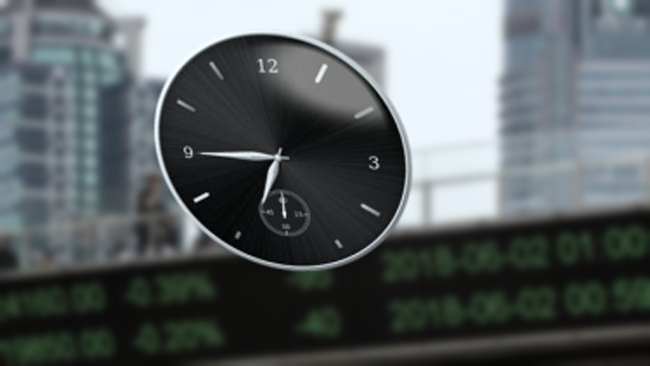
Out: 6h45
